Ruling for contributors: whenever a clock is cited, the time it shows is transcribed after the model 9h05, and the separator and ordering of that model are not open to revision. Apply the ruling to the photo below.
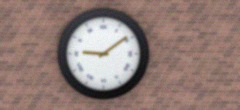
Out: 9h09
